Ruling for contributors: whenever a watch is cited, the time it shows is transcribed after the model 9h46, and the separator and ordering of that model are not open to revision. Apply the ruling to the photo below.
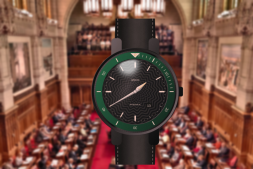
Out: 1h40
